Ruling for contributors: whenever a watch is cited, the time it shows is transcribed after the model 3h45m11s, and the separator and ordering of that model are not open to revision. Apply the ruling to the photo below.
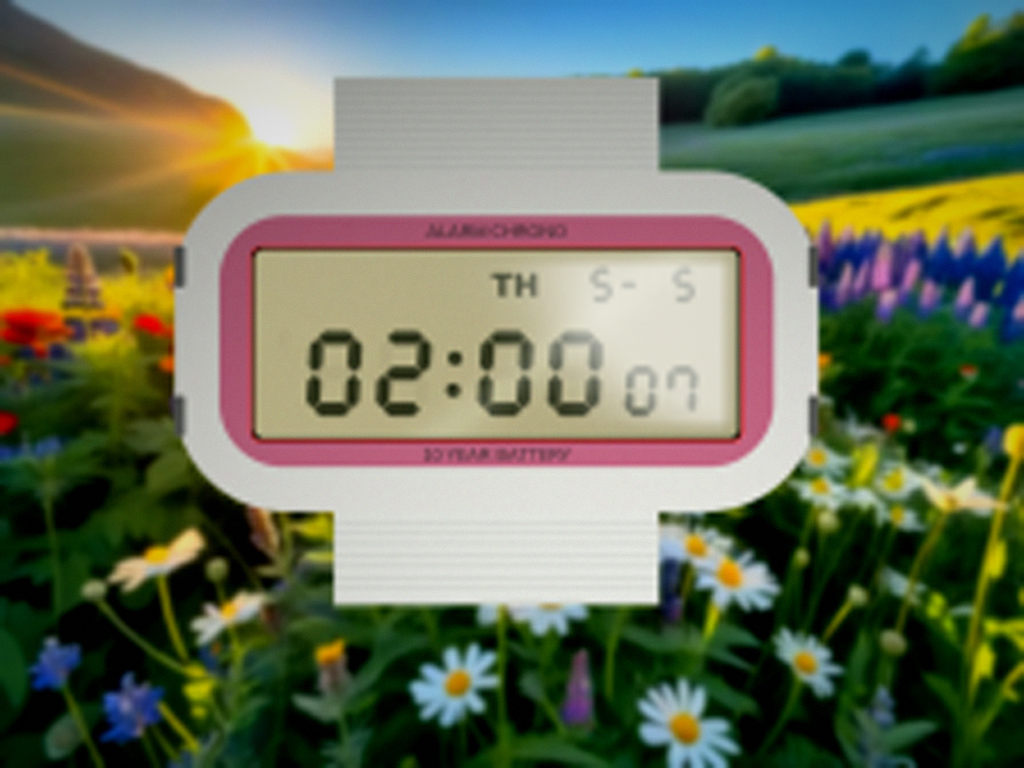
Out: 2h00m07s
